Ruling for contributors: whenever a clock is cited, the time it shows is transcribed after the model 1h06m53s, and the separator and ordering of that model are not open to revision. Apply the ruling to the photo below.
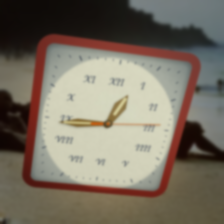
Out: 12h44m14s
